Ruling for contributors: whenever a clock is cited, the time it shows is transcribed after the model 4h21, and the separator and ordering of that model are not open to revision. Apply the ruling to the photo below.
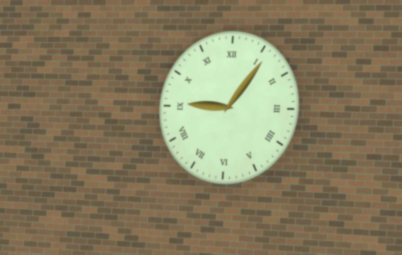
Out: 9h06
